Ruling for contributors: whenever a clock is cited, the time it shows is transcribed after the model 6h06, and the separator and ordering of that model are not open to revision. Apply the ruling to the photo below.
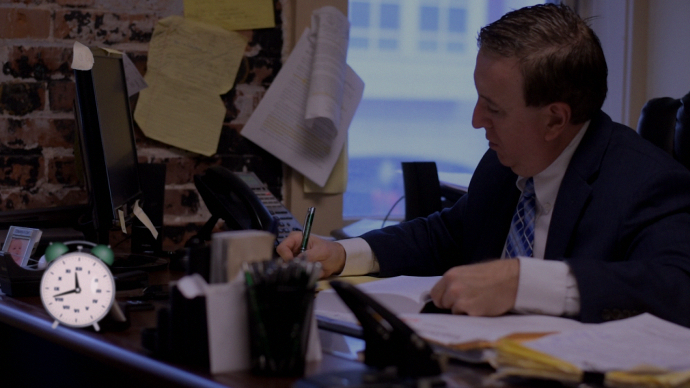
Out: 11h42
